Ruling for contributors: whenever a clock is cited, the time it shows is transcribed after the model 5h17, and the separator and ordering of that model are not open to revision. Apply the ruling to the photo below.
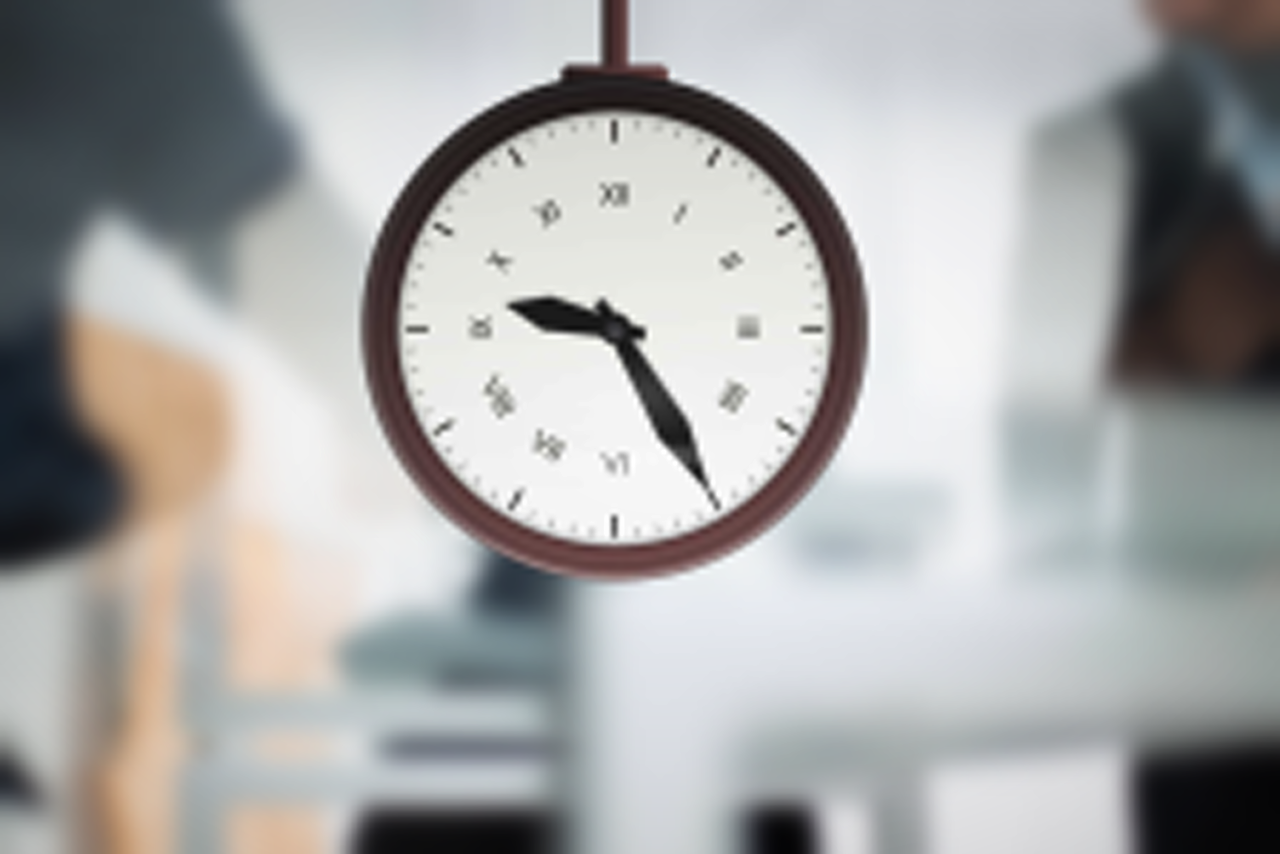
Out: 9h25
